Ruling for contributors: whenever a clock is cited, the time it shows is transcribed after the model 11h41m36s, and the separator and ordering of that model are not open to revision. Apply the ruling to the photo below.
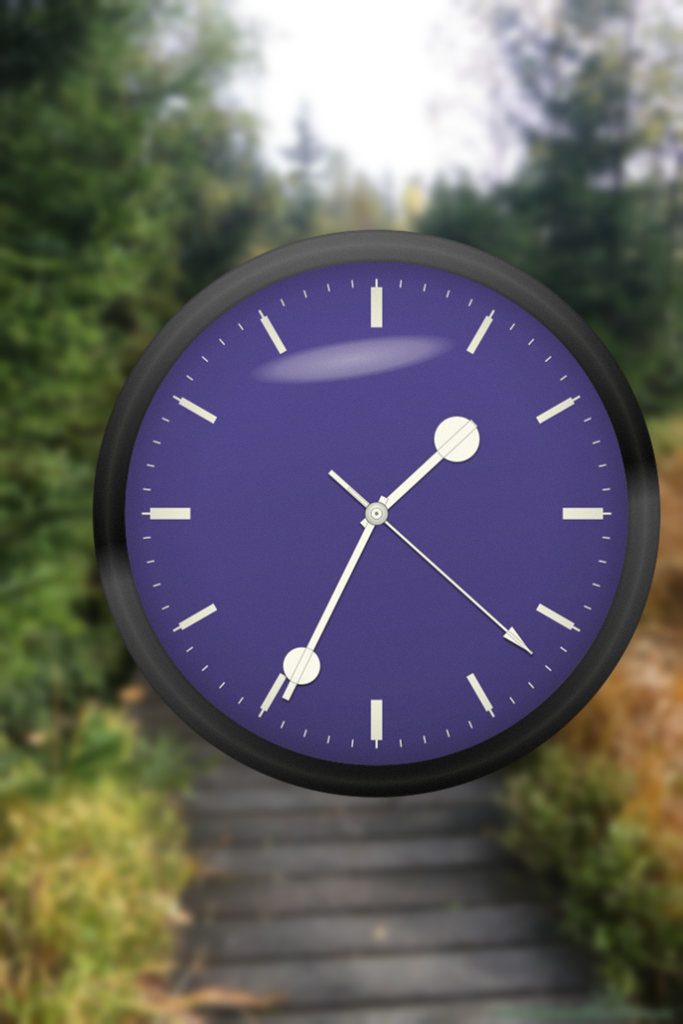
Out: 1h34m22s
